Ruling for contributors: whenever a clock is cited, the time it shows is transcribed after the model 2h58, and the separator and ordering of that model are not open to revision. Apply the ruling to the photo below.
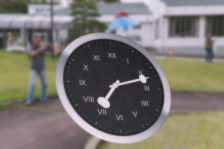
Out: 7h12
